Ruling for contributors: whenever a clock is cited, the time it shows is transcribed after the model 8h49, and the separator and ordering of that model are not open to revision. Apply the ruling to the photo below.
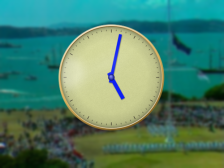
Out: 5h02
